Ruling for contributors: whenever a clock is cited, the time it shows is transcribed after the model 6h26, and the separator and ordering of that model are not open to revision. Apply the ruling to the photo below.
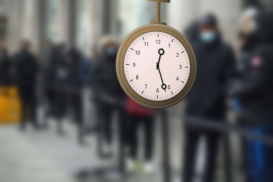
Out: 12h27
